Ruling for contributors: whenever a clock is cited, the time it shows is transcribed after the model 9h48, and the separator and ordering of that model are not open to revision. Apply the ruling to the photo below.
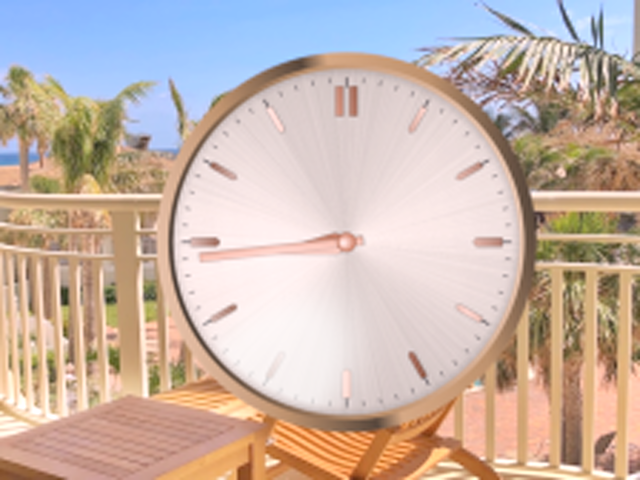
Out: 8h44
